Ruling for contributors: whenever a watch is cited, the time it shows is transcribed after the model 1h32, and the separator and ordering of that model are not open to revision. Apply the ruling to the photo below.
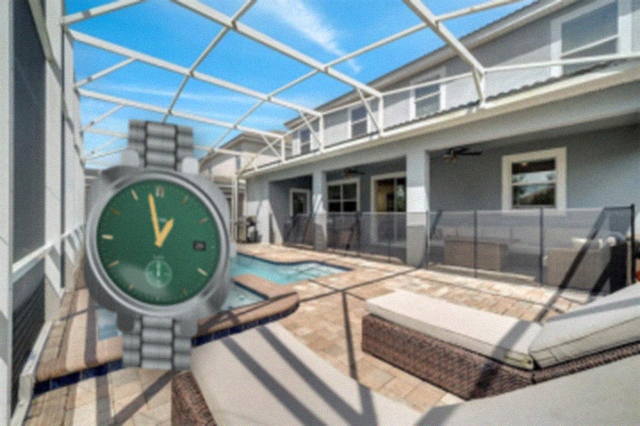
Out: 12h58
